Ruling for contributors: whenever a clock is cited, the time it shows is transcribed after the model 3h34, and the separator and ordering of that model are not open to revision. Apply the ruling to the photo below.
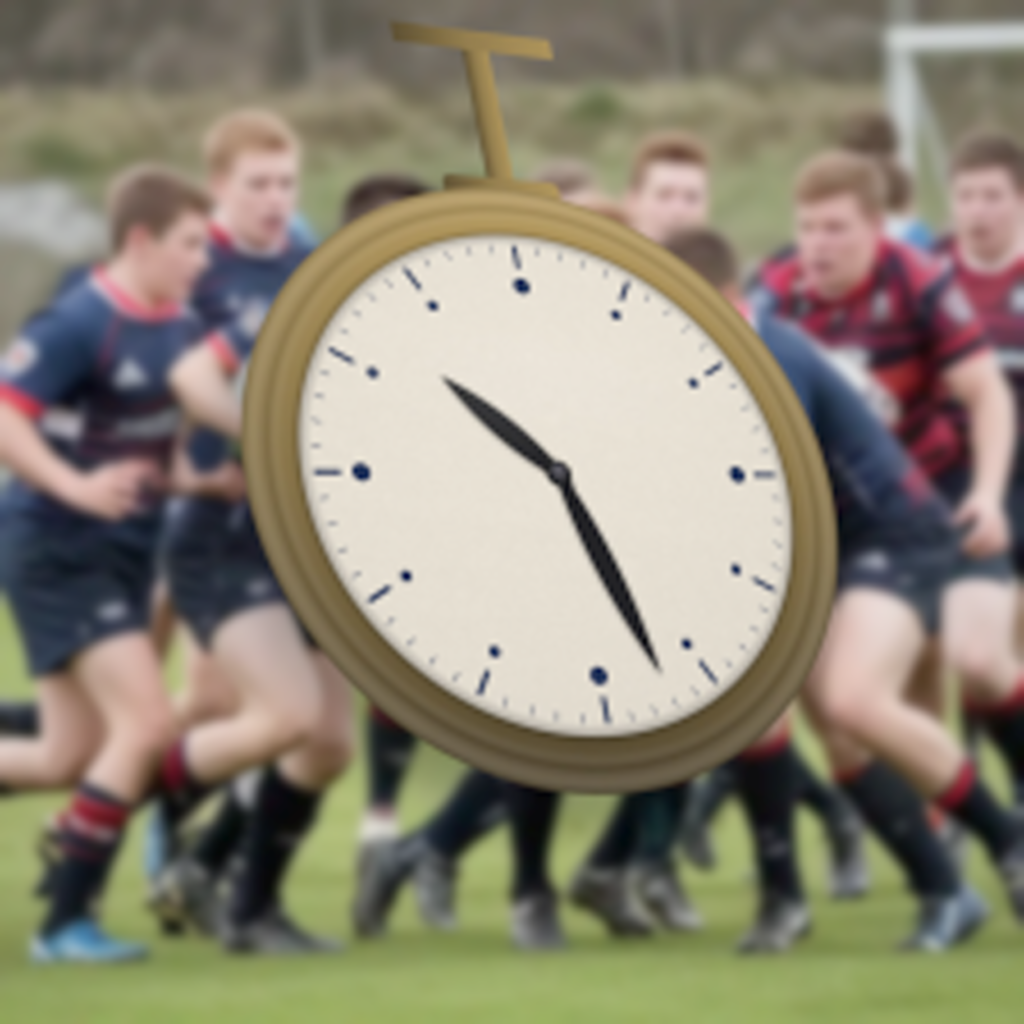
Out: 10h27
